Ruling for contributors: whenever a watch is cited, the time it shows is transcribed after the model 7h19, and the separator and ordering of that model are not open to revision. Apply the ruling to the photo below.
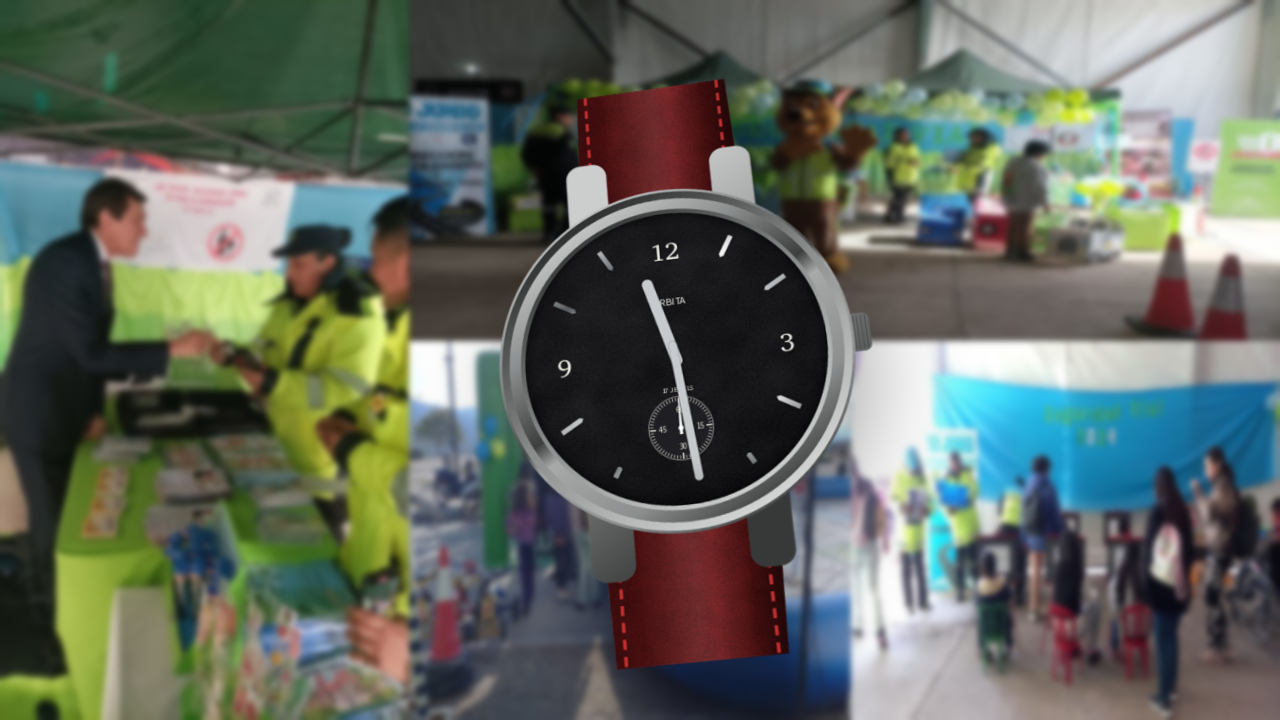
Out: 11h29
